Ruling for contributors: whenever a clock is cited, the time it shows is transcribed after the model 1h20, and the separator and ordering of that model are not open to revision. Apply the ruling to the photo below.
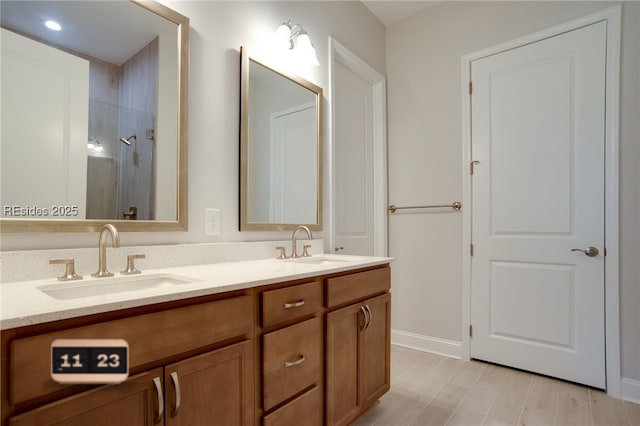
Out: 11h23
